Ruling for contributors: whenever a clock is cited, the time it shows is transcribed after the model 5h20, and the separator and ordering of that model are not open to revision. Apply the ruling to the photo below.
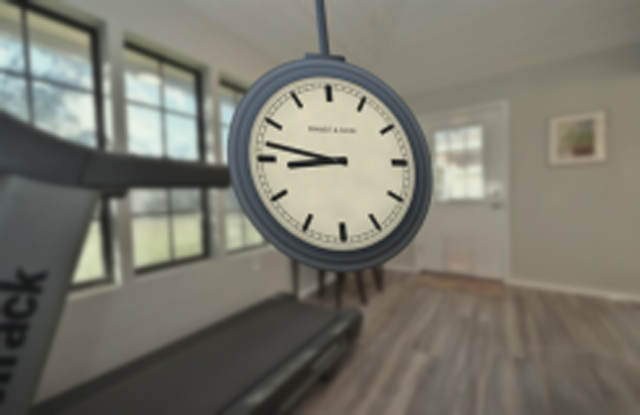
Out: 8h47
